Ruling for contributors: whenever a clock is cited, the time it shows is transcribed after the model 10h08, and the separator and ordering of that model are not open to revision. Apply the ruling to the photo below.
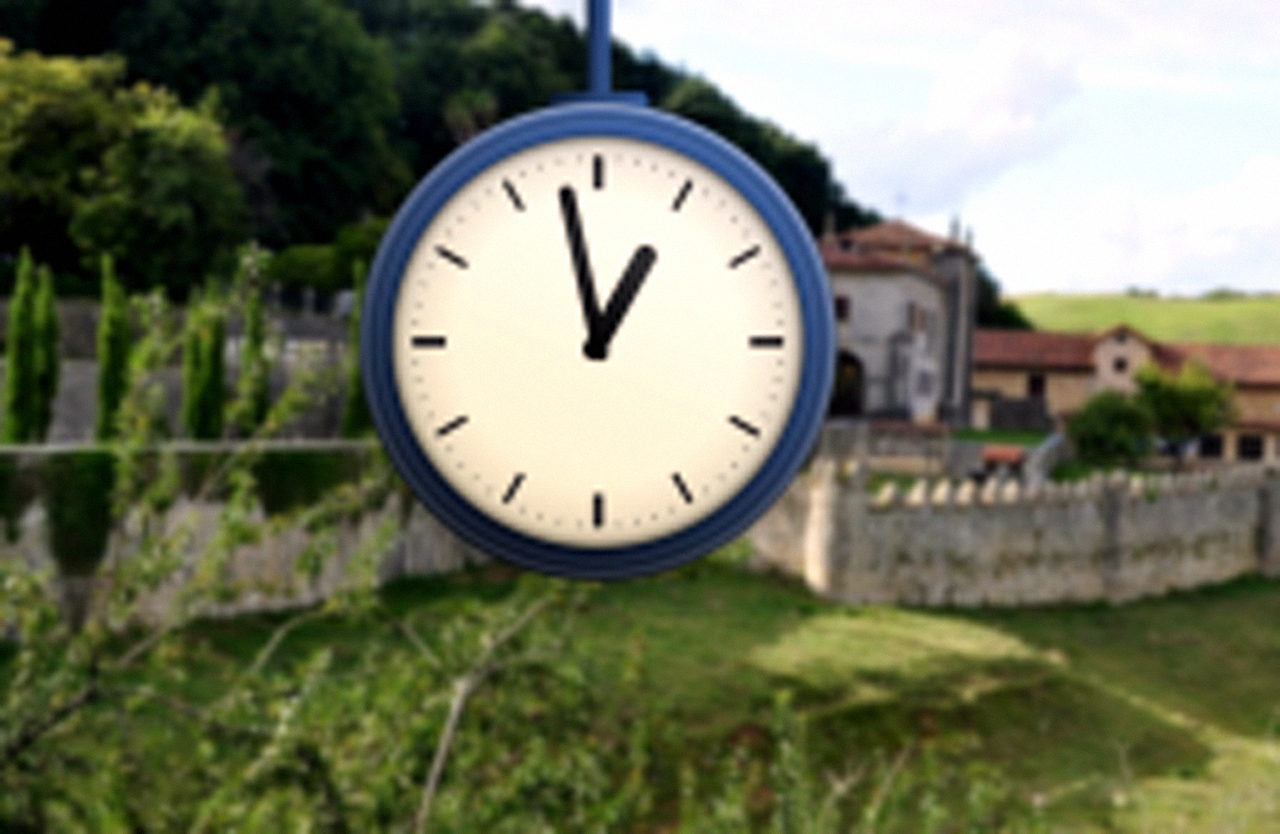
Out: 12h58
